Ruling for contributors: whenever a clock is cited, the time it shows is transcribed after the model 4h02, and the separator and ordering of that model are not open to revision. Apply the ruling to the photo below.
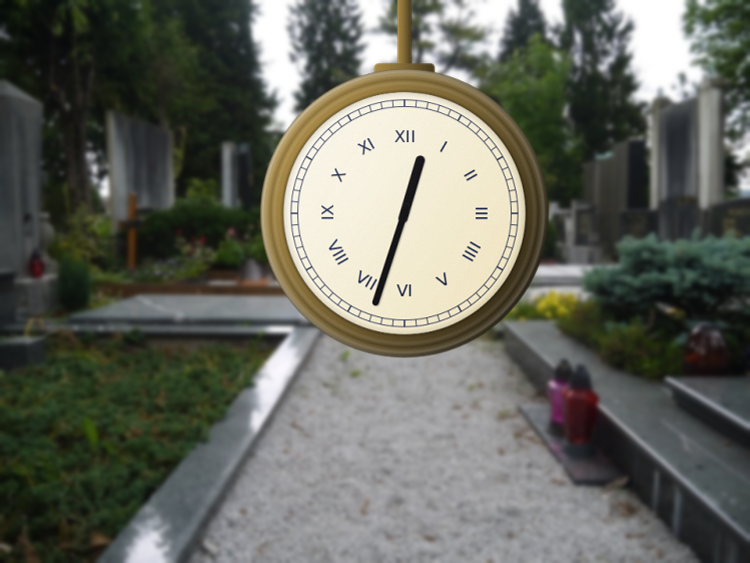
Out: 12h33
